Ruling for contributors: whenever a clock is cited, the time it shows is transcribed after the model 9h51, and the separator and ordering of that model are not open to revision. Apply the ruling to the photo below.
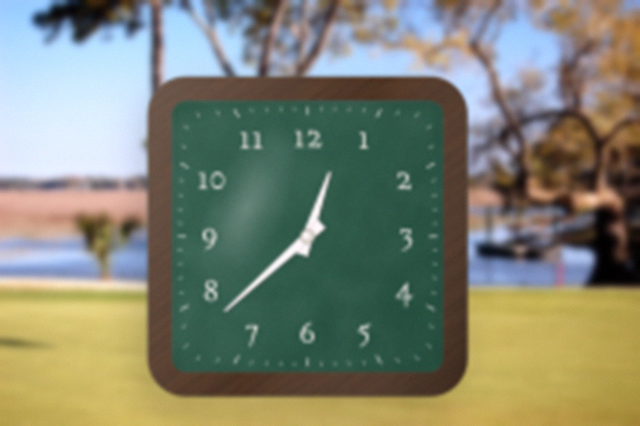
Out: 12h38
